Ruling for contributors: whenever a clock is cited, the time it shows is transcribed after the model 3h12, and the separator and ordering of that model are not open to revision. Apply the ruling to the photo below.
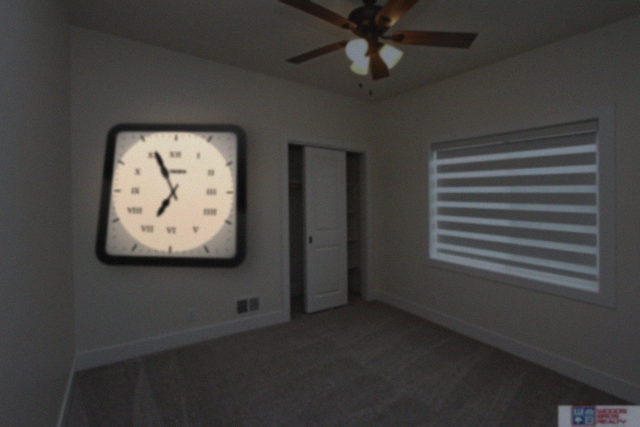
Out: 6h56
